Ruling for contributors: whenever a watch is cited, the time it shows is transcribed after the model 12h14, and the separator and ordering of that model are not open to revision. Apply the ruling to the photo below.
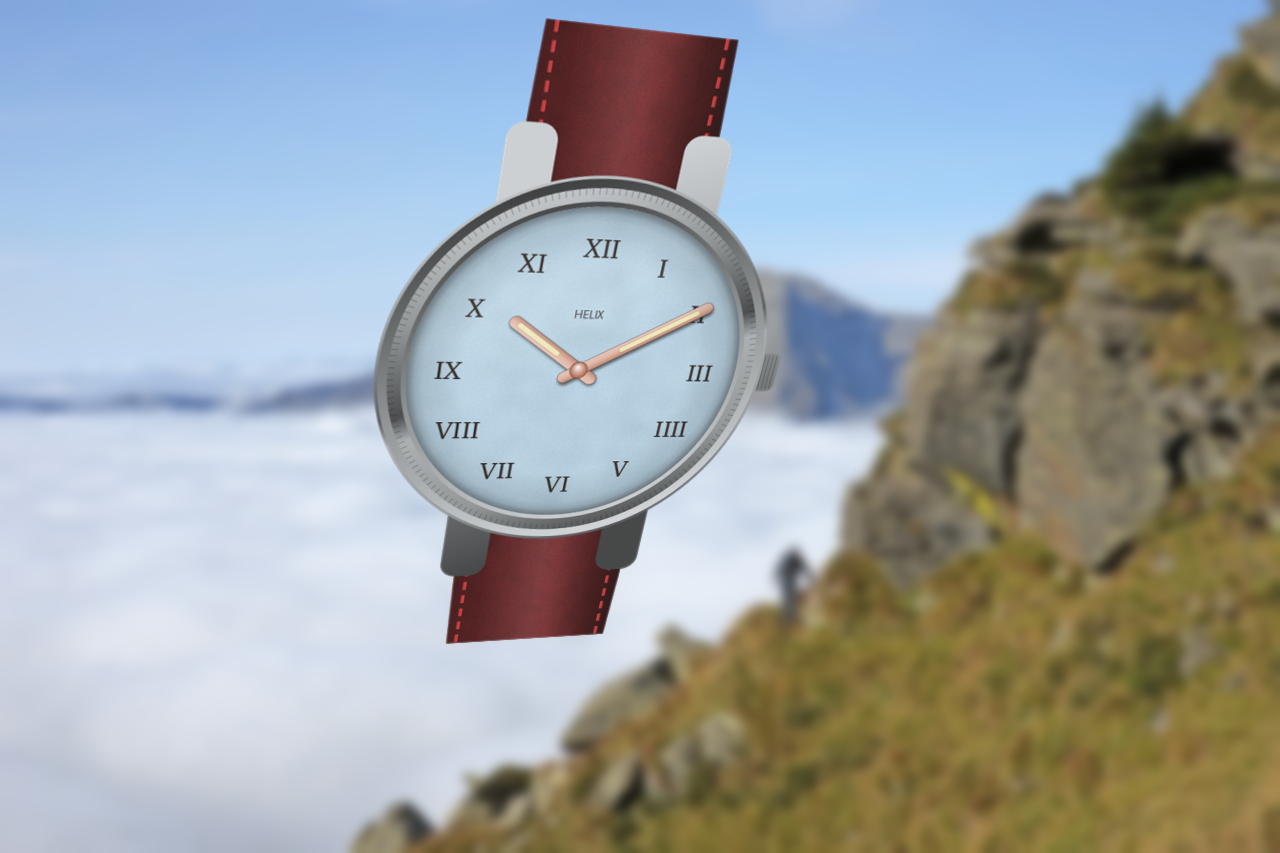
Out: 10h10
